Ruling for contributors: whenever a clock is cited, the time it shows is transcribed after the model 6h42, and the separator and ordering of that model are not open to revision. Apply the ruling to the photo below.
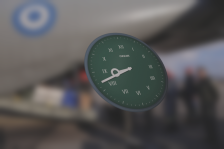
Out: 8h42
